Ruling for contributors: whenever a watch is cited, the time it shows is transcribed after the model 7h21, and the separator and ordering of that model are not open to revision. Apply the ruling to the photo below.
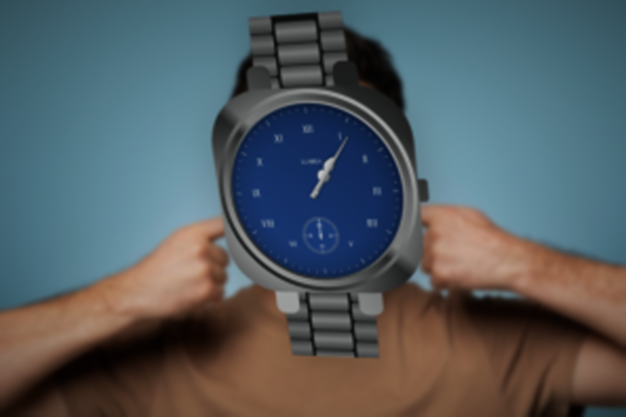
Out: 1h06
